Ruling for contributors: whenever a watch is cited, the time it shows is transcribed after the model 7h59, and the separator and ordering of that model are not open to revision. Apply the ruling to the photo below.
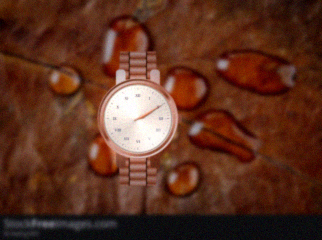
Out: 2h10
